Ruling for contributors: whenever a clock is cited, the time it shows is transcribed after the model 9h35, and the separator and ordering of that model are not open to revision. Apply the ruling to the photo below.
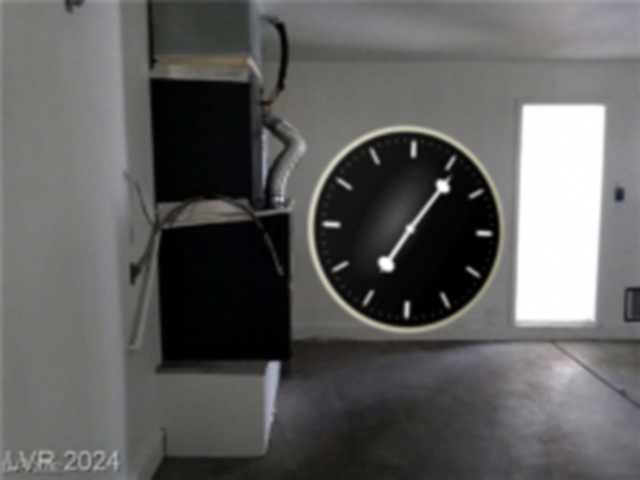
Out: 7h06
